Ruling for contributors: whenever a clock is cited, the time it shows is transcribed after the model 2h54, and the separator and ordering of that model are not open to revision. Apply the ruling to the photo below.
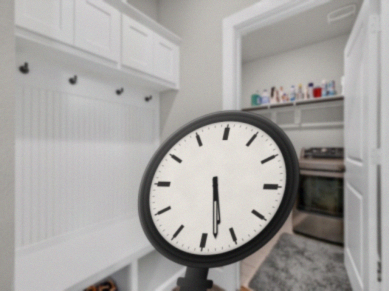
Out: 5h28
